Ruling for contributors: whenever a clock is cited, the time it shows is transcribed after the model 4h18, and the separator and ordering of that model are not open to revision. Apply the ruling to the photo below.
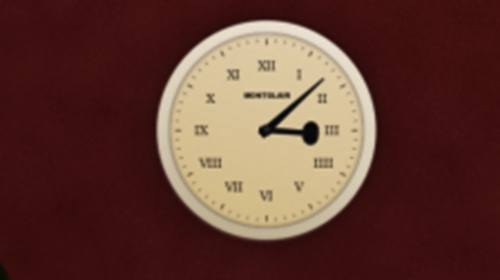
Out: 3h08
